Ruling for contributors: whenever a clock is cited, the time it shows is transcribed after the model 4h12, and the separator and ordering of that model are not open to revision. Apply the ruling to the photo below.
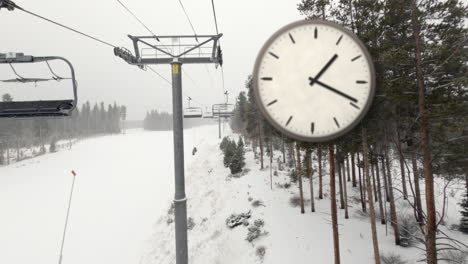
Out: 1h19
